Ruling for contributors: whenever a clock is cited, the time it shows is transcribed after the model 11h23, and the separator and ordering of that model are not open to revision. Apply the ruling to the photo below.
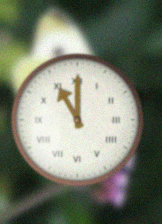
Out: 11h00
